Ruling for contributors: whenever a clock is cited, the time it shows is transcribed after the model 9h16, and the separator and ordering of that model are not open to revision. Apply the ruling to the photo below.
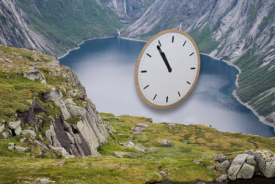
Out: 10h54
